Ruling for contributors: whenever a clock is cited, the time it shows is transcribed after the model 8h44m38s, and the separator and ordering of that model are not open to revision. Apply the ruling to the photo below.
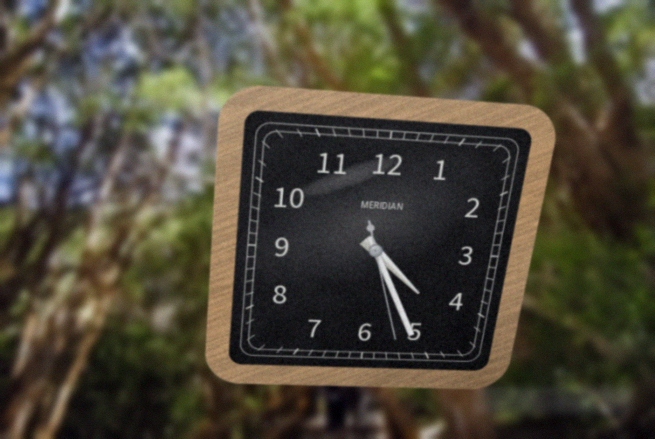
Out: 4h25m27s
